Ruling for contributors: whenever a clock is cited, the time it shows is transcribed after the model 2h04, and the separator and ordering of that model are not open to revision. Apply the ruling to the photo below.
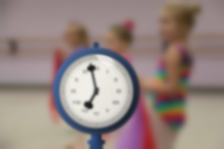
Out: 6h58
